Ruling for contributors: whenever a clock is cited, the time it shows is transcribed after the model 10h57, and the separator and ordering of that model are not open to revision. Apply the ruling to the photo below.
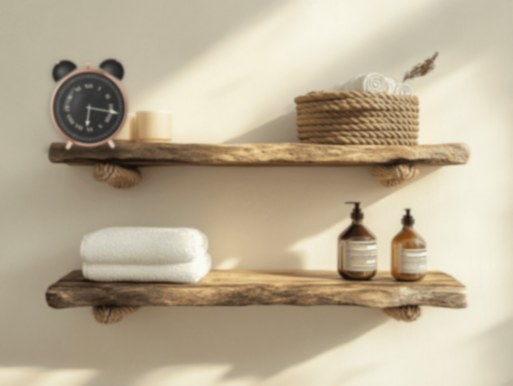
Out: 6h17
